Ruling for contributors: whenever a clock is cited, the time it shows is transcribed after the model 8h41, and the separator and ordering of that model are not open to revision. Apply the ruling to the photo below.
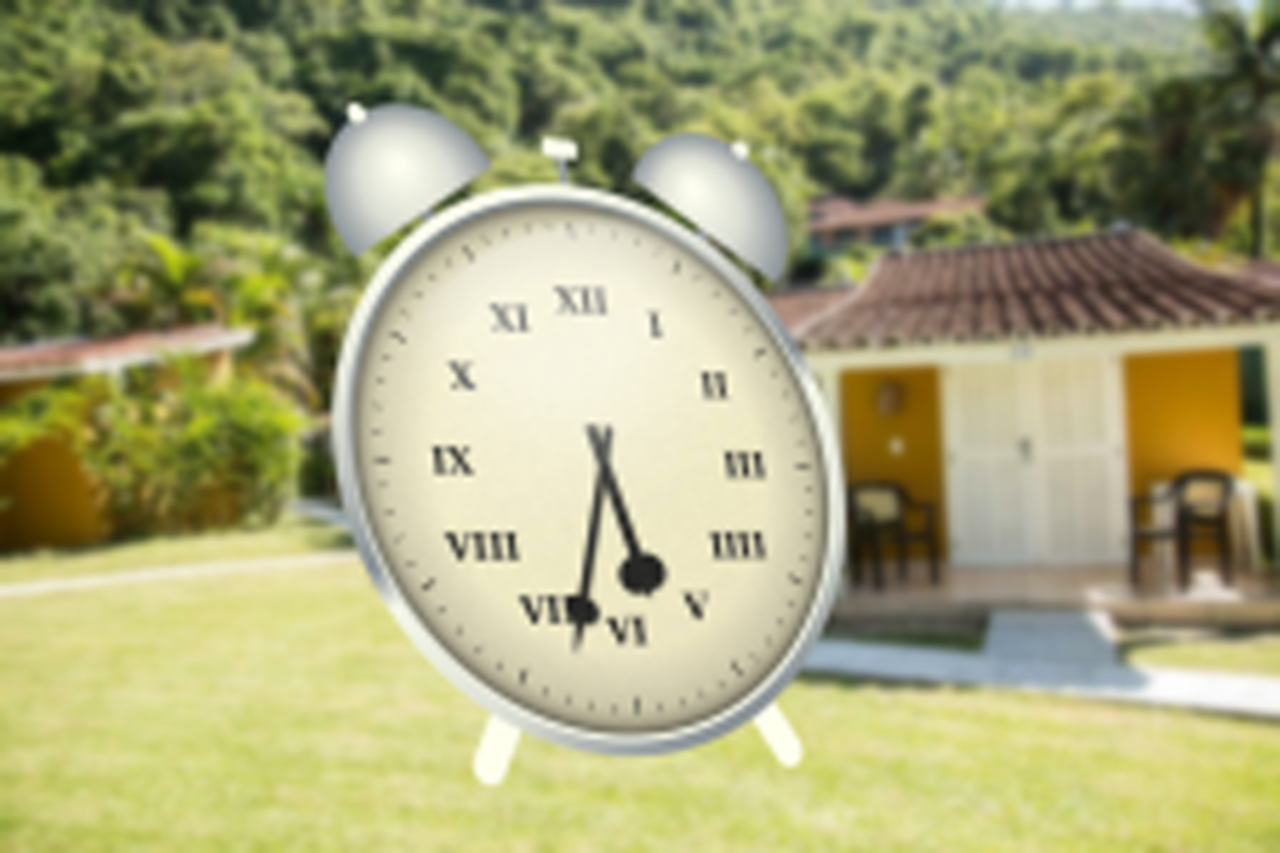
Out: 5h33
